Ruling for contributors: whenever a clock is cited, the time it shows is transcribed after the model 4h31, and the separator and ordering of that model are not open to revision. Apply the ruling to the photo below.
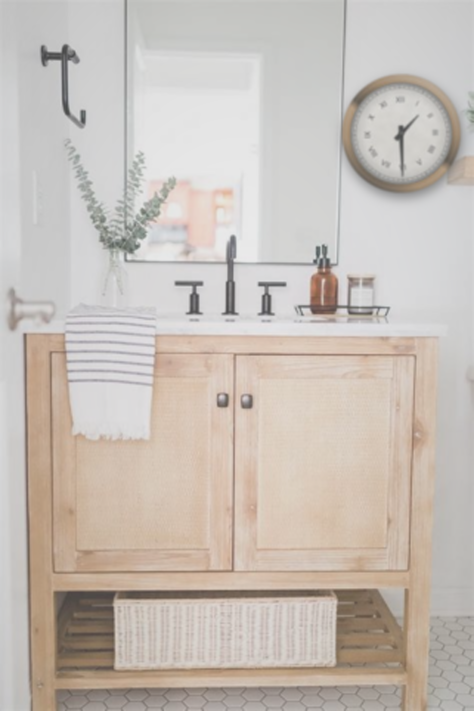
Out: 1h30
